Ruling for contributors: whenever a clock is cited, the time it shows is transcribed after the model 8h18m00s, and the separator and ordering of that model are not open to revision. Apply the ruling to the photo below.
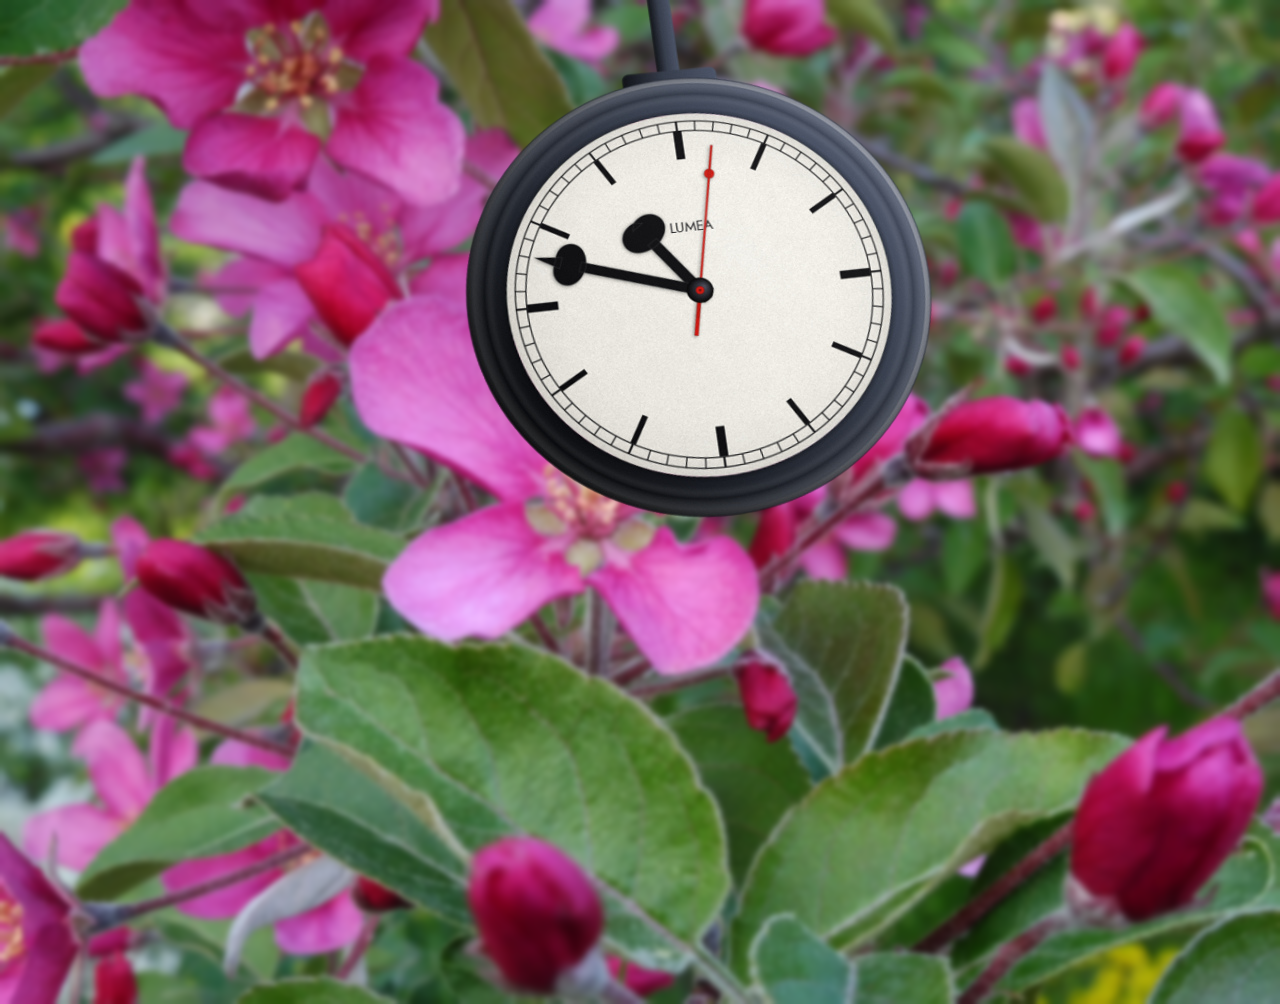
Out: 10h48m02s
